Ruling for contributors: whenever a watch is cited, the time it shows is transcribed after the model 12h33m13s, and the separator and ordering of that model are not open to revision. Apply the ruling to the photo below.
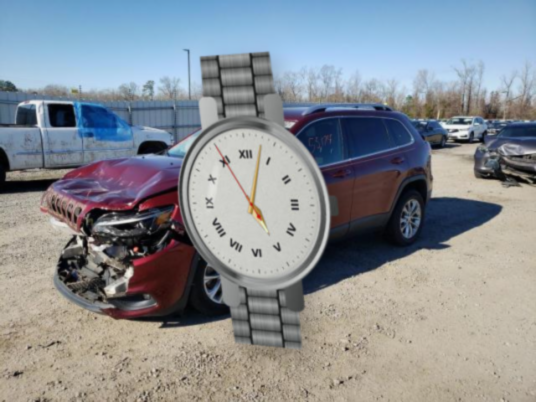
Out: 5h02m55s
